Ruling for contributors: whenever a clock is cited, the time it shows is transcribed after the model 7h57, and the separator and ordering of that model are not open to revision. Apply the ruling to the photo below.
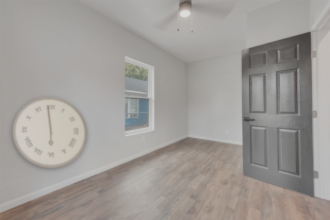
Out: 5h59
